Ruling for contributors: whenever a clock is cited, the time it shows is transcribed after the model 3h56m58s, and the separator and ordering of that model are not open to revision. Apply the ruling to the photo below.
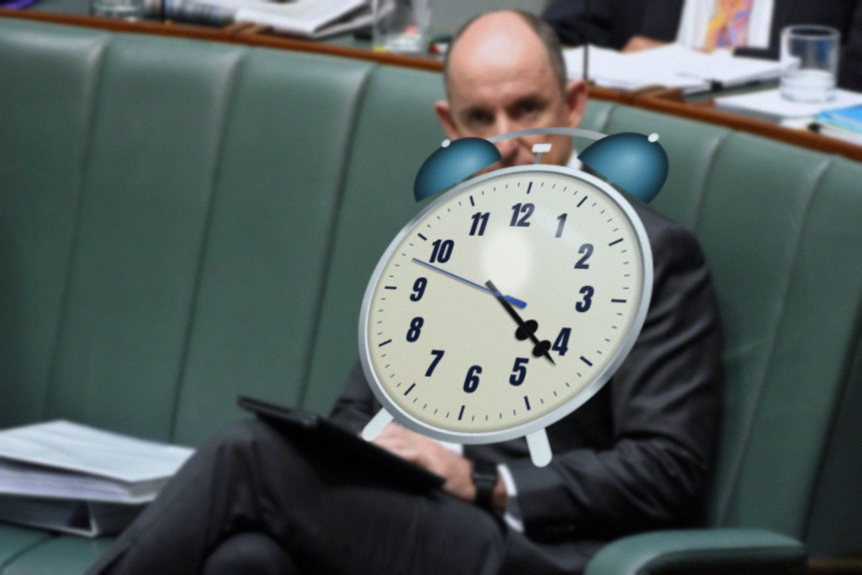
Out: 4h21m48s
